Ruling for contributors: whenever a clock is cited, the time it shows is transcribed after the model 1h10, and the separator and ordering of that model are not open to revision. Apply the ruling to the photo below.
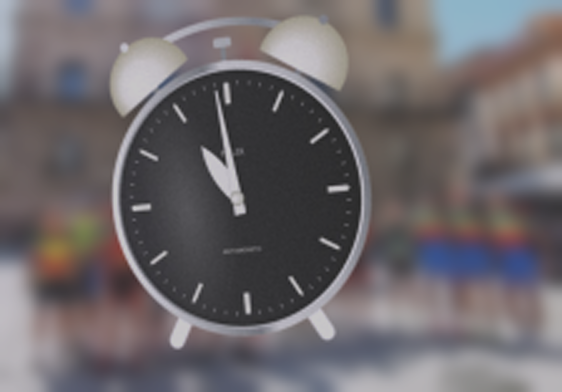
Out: 10h59
